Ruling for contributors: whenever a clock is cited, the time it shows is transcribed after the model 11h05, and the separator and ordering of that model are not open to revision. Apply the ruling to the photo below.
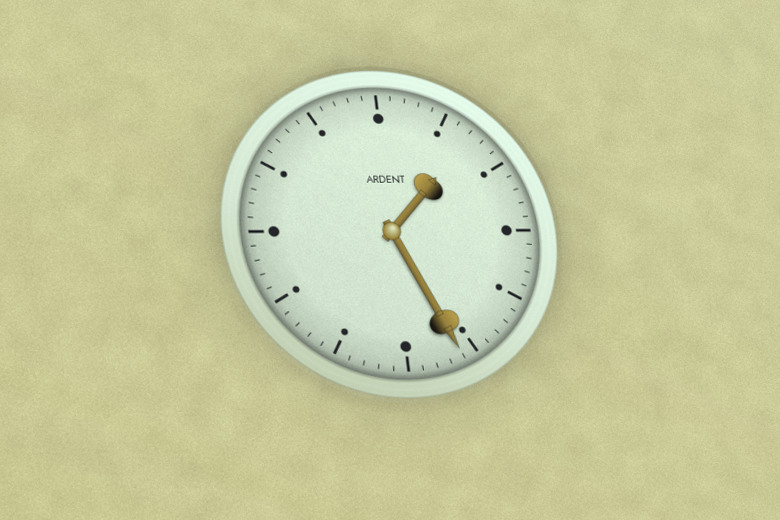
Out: 1h26
